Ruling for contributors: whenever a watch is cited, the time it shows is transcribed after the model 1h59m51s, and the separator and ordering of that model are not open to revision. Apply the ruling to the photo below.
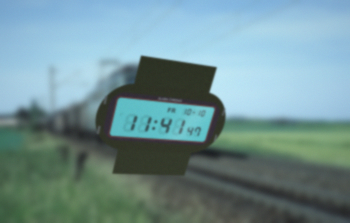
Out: 11h41m47s
